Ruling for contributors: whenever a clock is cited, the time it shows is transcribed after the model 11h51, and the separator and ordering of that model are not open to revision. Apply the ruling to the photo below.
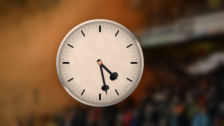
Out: 4h28
